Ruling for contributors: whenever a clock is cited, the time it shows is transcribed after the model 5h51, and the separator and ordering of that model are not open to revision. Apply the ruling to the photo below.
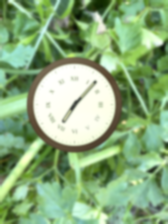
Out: 7h07
